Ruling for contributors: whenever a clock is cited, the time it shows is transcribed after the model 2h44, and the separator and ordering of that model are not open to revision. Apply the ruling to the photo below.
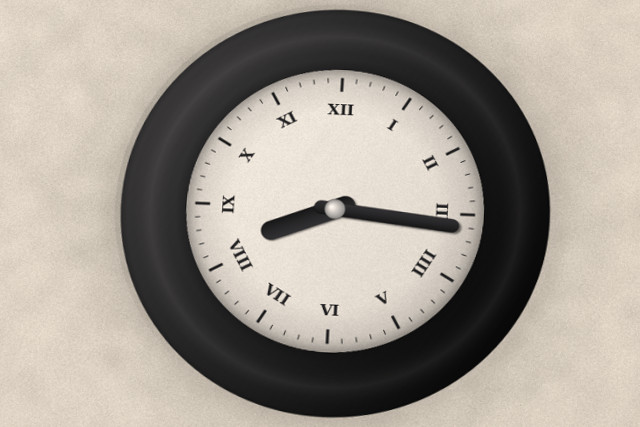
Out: 8h16
